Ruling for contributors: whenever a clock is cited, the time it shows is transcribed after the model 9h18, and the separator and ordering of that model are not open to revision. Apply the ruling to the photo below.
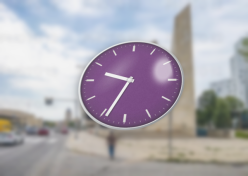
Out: 9h34
